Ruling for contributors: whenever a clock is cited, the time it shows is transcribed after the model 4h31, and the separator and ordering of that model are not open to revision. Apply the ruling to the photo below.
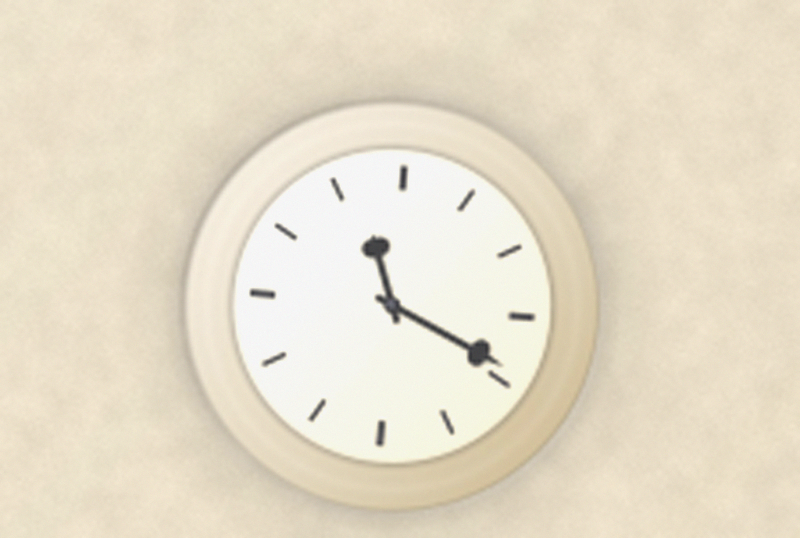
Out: 11h19
